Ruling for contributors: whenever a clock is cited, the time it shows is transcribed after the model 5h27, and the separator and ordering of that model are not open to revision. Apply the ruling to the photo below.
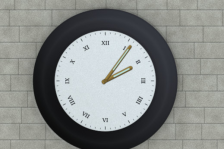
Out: 2h06
